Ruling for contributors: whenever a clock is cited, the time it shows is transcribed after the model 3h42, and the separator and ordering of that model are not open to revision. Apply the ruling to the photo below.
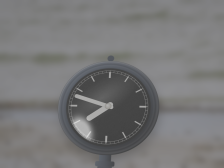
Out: 7h48
